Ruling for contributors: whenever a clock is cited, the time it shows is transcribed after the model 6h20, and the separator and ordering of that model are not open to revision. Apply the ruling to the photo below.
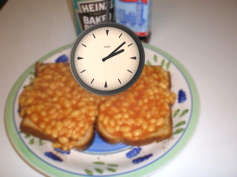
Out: 2h08
